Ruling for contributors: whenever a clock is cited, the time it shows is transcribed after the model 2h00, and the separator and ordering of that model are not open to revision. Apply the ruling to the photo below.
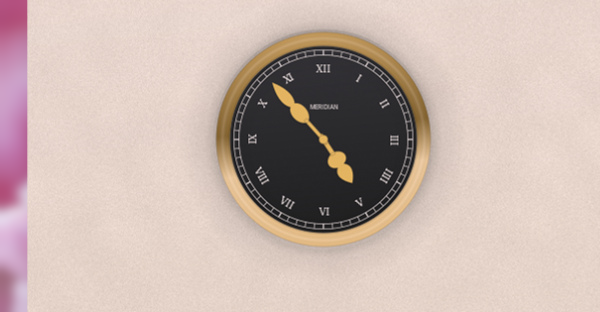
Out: 4h53
